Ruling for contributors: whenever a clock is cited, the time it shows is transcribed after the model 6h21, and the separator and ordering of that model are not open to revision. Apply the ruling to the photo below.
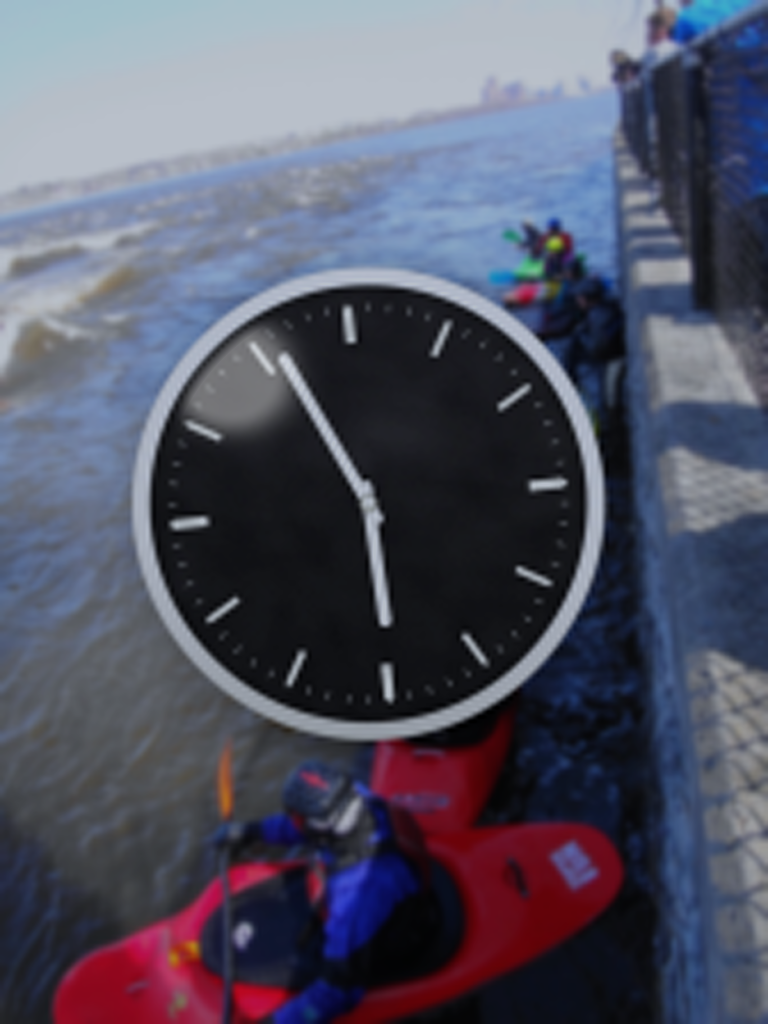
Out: 5h56
